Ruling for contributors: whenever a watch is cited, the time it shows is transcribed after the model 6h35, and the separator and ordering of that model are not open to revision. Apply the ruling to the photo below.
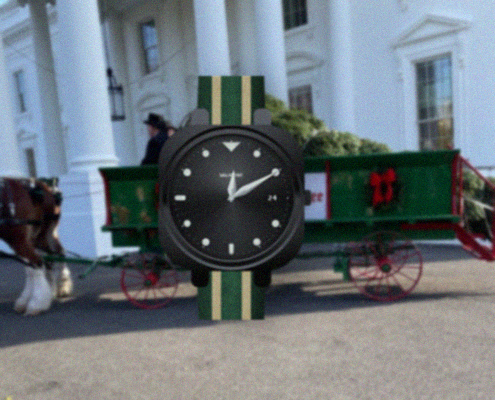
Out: 12h10
